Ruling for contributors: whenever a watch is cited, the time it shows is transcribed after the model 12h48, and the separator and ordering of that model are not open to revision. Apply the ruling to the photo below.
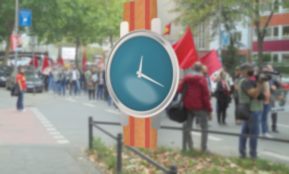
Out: 12h19
